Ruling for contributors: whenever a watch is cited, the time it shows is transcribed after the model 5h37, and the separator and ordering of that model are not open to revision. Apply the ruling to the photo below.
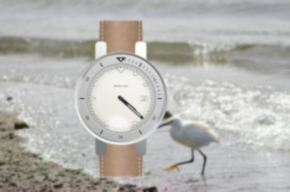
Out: 4h22
